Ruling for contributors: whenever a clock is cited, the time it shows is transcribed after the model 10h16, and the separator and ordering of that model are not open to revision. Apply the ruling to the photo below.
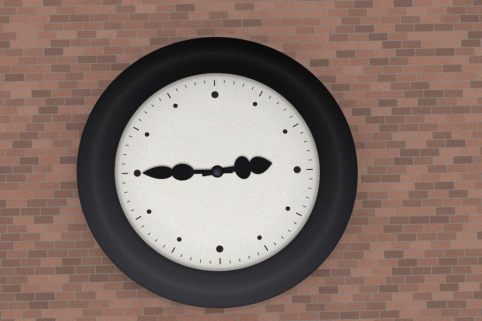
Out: 2h45
